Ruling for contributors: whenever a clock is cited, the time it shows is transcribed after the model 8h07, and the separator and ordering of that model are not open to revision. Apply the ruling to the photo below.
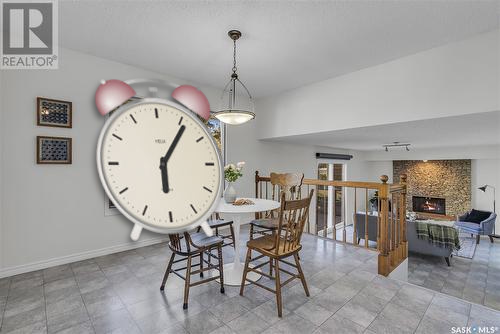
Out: 6h06
